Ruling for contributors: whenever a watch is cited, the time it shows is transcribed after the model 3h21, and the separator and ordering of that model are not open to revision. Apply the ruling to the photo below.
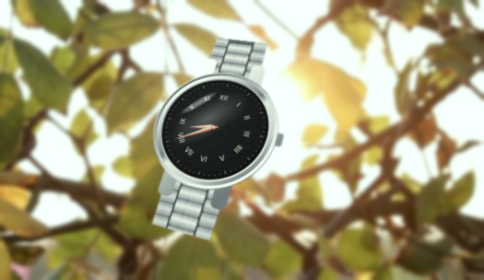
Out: 8h40
